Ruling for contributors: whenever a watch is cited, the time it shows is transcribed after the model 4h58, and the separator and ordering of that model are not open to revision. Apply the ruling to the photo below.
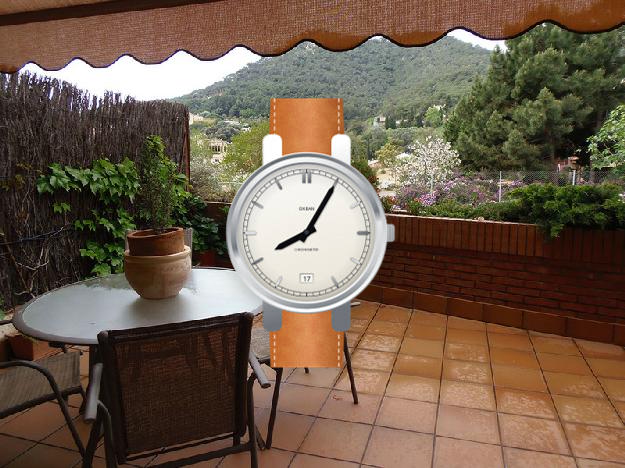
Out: 8h05
